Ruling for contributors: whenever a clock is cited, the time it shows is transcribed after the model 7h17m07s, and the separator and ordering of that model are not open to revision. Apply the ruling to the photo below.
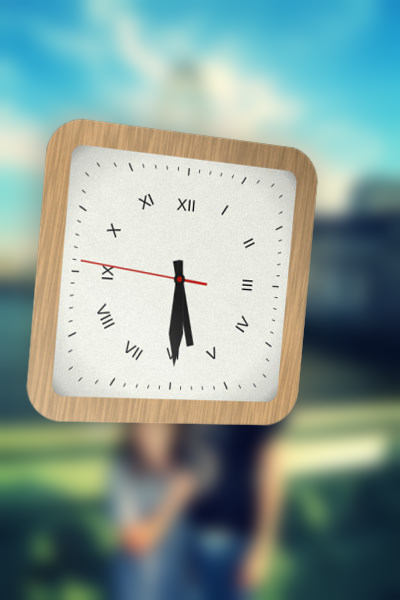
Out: 5h29m46s
